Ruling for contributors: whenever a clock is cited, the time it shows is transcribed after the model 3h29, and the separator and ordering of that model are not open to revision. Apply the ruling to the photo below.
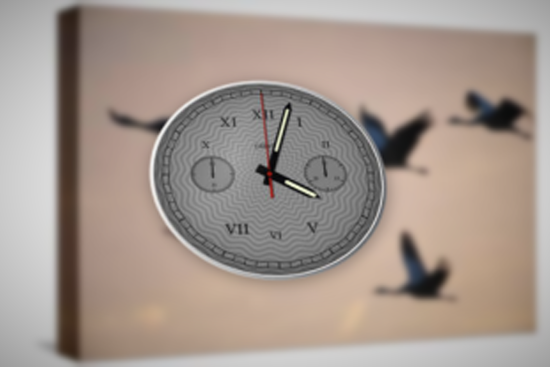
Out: 4h03
